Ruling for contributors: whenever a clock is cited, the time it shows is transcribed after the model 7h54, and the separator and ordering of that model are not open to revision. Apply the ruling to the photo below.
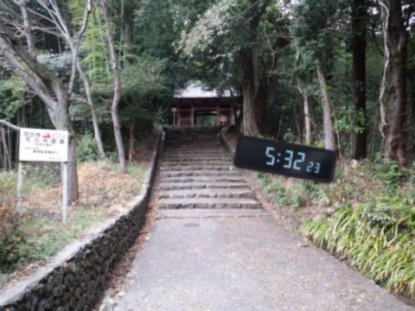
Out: 5h32
